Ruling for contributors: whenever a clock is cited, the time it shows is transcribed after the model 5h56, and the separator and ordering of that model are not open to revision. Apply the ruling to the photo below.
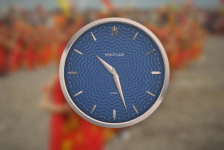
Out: 10h27
